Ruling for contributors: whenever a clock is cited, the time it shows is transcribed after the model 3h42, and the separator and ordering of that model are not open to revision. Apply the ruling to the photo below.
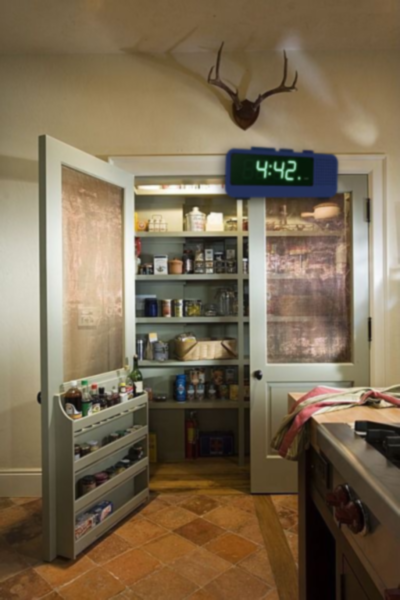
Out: 4h42
